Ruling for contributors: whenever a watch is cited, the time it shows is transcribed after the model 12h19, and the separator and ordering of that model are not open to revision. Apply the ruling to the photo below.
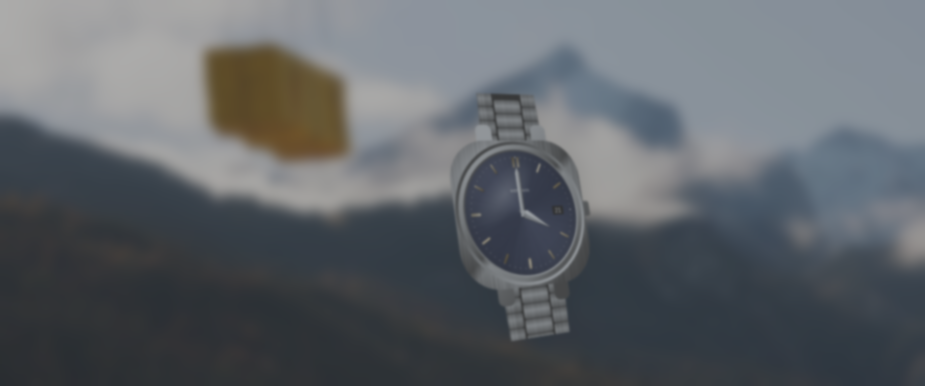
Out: 4h00
